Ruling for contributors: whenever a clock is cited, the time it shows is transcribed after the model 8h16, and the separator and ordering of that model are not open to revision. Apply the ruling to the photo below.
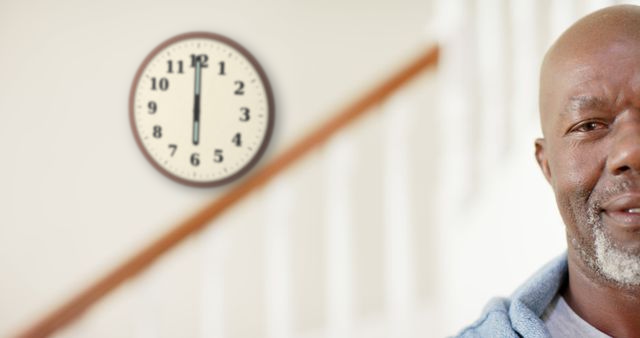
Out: 6h00
